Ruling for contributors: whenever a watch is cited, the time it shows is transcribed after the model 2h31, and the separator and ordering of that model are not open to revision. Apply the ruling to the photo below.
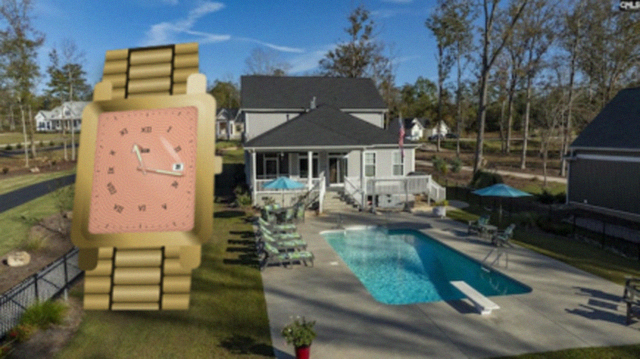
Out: 11h17
